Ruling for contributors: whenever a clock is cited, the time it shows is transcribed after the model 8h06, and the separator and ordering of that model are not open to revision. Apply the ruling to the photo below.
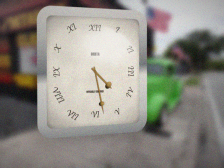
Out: 4h28
